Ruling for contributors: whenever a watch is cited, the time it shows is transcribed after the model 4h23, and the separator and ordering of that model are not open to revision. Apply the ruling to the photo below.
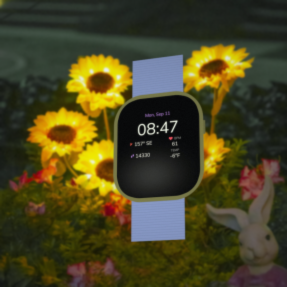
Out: 8h47
